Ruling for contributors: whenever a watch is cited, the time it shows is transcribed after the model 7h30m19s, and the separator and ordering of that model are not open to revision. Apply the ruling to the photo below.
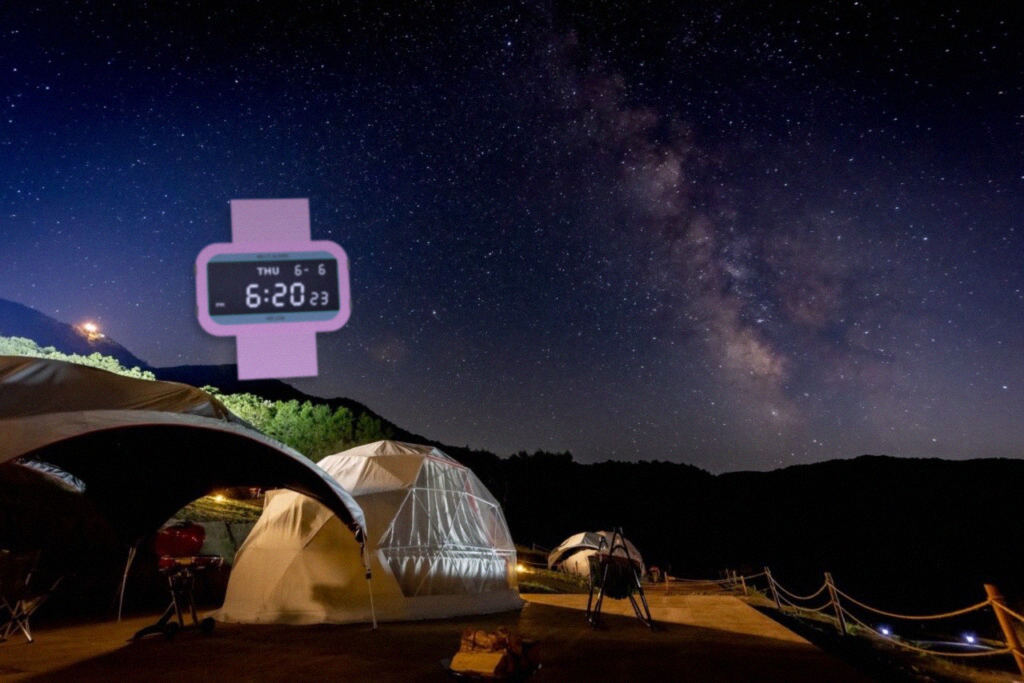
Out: 6h20m23s
